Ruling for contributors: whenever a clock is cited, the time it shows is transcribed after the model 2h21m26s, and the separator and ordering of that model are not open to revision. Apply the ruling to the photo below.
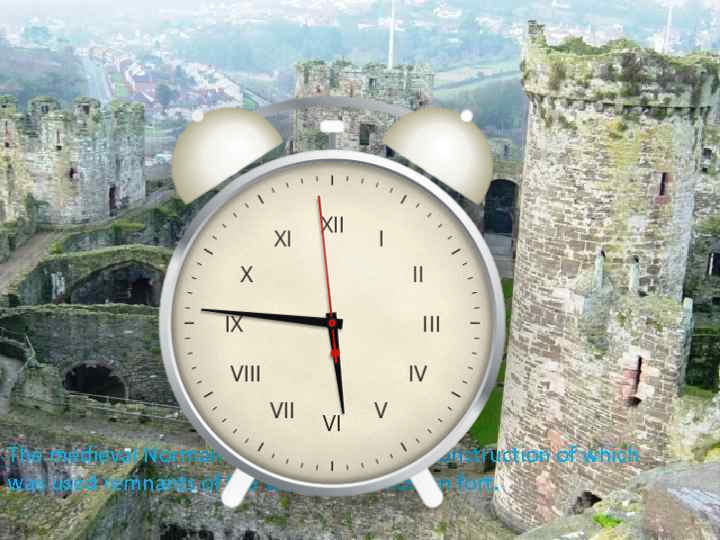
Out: 5h45m59s
